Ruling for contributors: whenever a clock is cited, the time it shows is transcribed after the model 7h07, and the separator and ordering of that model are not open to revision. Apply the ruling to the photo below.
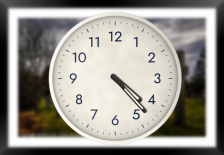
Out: 4h23
